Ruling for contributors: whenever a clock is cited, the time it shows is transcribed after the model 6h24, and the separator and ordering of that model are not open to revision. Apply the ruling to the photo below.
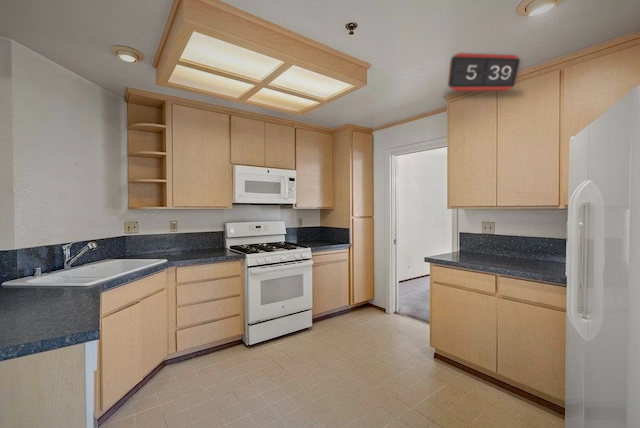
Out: 5h39
